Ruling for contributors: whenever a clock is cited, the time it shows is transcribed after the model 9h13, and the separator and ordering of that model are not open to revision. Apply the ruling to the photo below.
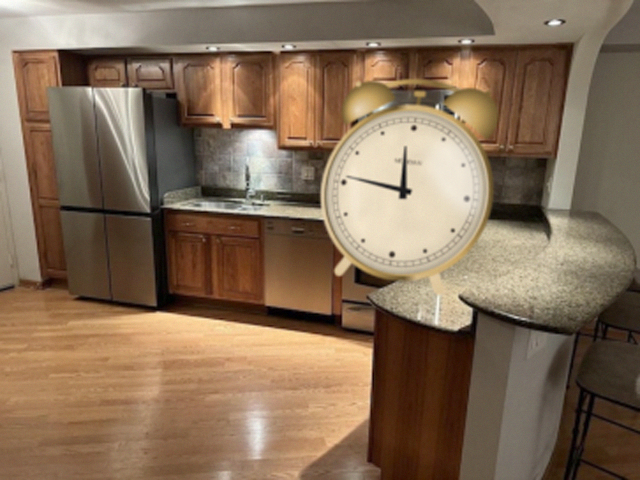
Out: 11h46
